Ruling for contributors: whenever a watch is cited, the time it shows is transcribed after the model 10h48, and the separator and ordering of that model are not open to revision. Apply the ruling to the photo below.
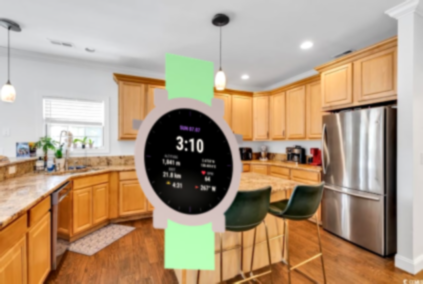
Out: 3h10
